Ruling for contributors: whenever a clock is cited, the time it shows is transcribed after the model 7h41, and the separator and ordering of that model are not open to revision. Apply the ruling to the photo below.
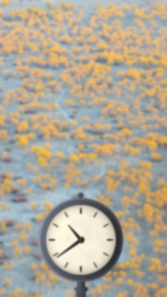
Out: 10h39
